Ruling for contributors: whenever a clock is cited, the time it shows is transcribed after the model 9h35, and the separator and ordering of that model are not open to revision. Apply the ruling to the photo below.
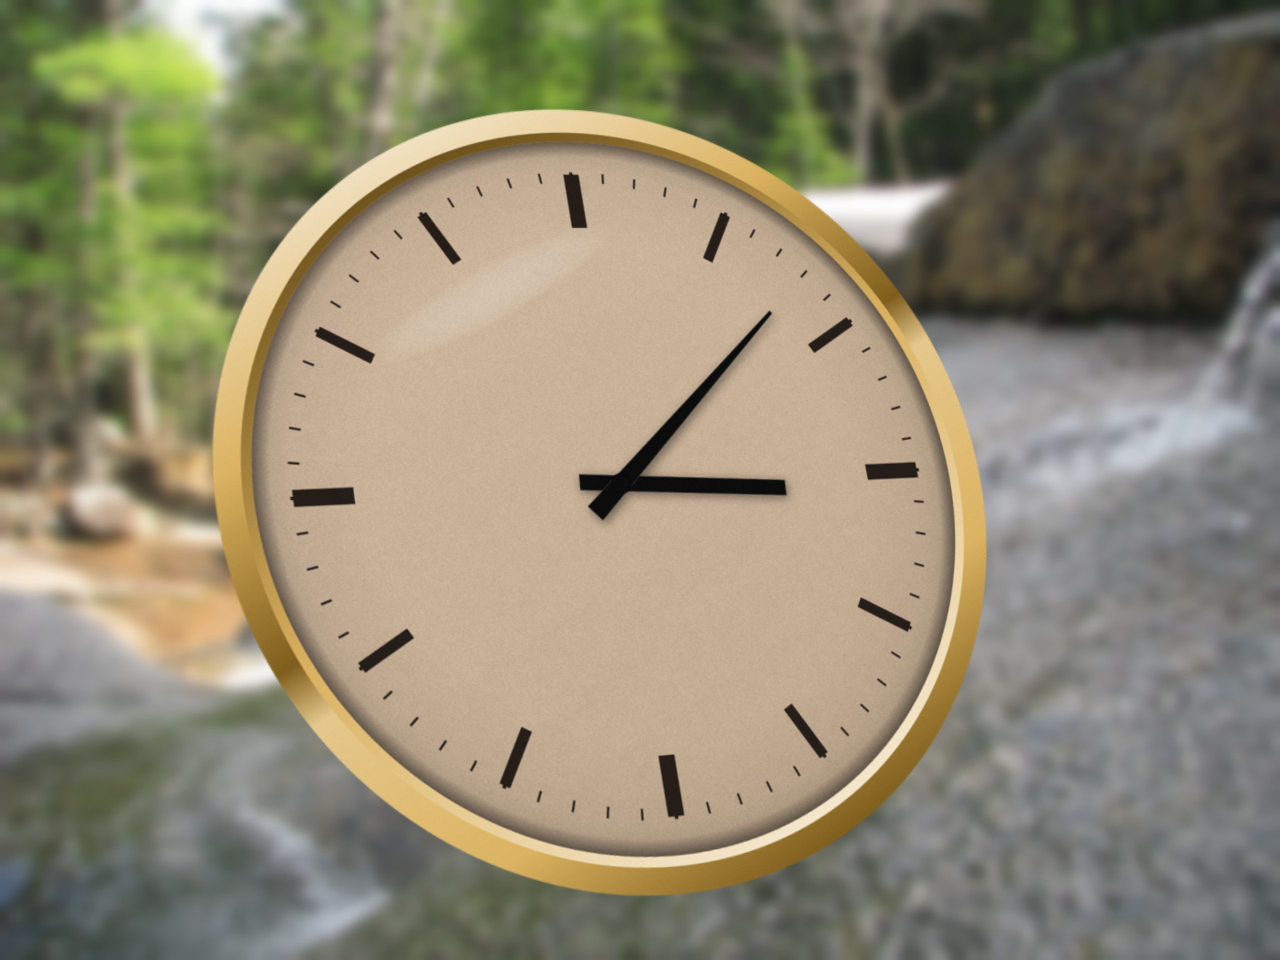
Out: 3h08
